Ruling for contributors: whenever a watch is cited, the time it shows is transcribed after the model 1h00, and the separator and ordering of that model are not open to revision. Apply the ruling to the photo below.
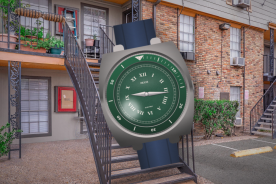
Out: 9h16
